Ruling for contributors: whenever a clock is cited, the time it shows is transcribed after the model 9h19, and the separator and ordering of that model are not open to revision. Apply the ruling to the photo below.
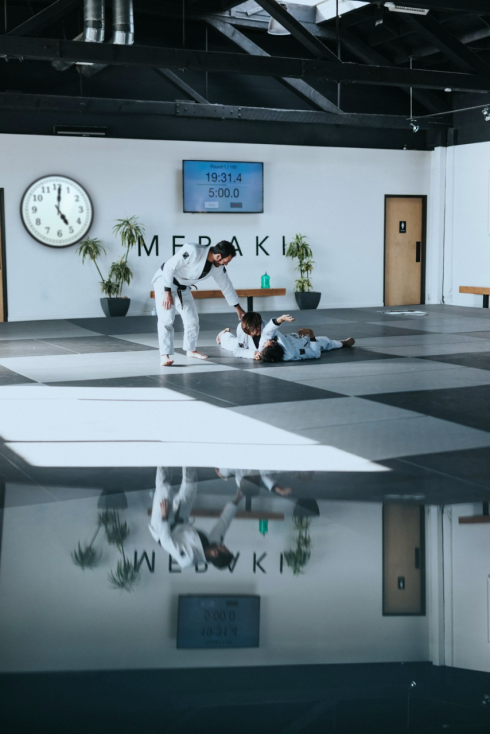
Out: 5h01
